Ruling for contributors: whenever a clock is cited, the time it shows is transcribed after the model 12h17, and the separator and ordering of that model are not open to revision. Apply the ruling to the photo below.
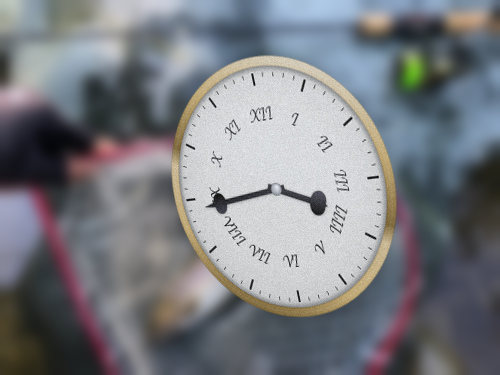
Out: 3h44
